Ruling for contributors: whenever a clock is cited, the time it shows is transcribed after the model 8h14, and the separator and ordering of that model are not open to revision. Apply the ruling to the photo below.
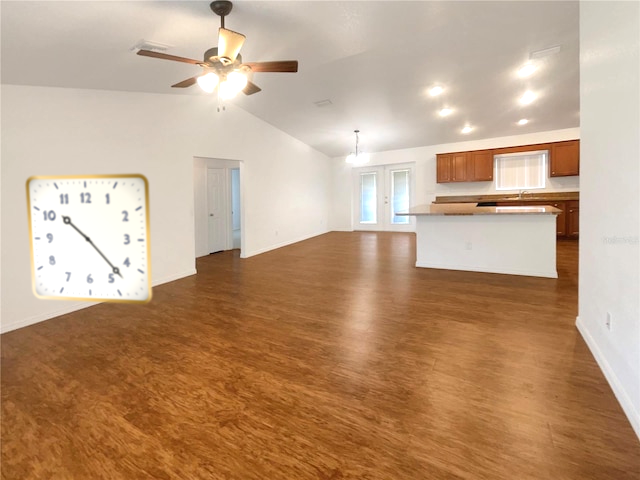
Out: 10h23
